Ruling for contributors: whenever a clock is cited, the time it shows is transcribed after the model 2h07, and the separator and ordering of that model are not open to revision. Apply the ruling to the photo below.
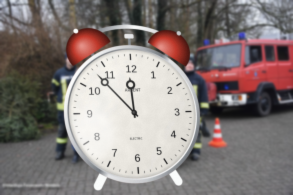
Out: 11h53
